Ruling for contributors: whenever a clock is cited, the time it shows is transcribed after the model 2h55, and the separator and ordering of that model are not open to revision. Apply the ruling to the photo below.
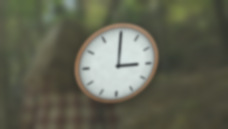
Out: 3h00
